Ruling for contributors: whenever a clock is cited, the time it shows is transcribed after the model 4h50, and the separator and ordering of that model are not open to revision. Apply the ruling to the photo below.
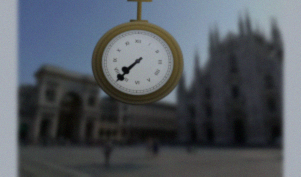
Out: 7h37
